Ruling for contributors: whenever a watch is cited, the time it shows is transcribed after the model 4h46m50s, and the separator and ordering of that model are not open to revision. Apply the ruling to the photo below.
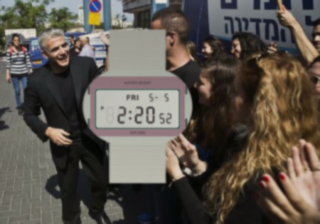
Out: 2h20m52s
